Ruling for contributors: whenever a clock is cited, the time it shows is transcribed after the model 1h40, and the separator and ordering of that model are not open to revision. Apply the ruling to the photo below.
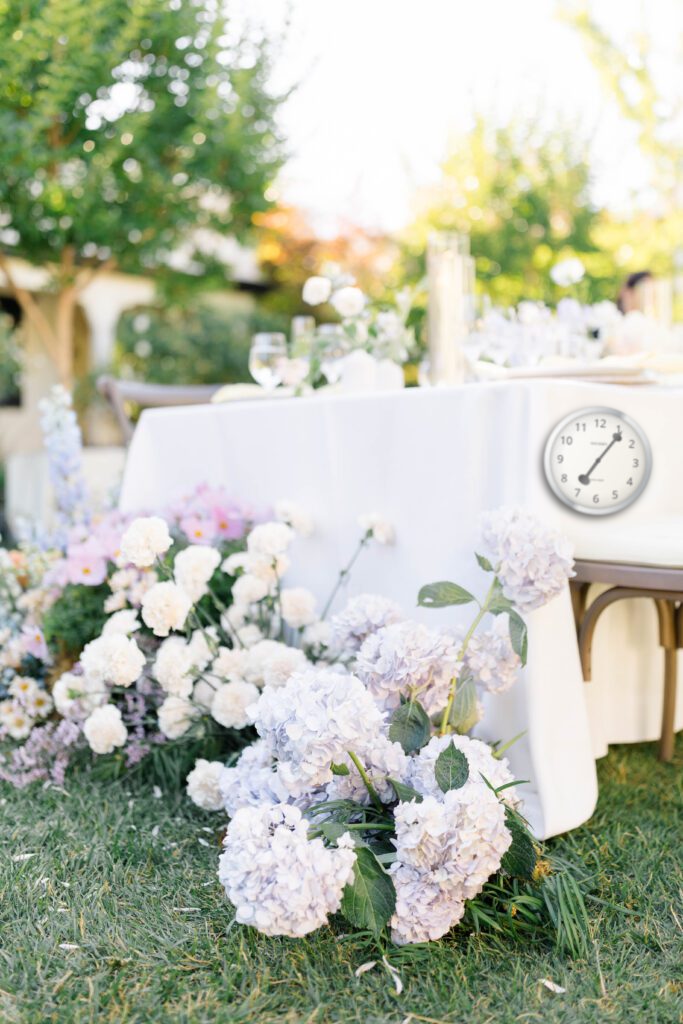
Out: 7h06
